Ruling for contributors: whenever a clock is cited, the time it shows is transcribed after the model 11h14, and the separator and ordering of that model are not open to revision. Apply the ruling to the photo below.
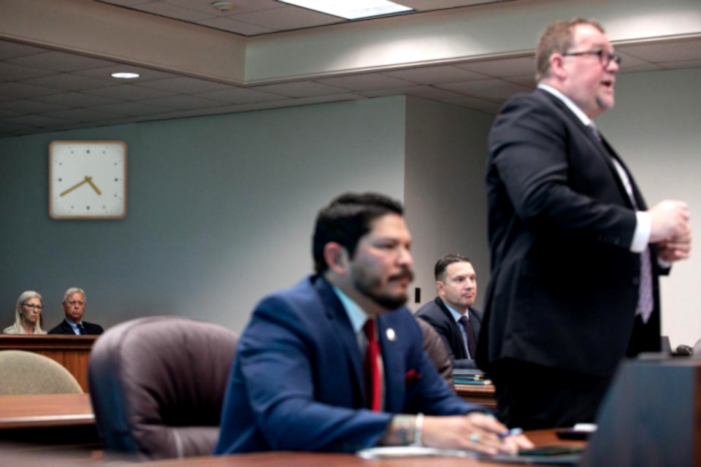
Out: 4h40
